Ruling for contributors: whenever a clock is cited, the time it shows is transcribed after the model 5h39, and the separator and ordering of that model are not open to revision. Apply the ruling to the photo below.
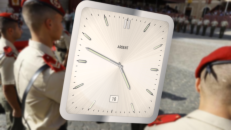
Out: 4h48
